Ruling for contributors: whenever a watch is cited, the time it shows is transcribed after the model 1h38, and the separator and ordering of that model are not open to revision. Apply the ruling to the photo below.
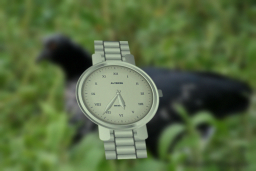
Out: 5h36
